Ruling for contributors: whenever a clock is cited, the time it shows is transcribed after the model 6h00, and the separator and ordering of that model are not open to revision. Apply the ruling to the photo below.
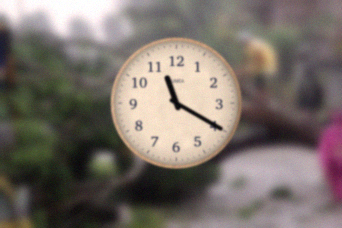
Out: 11h20
